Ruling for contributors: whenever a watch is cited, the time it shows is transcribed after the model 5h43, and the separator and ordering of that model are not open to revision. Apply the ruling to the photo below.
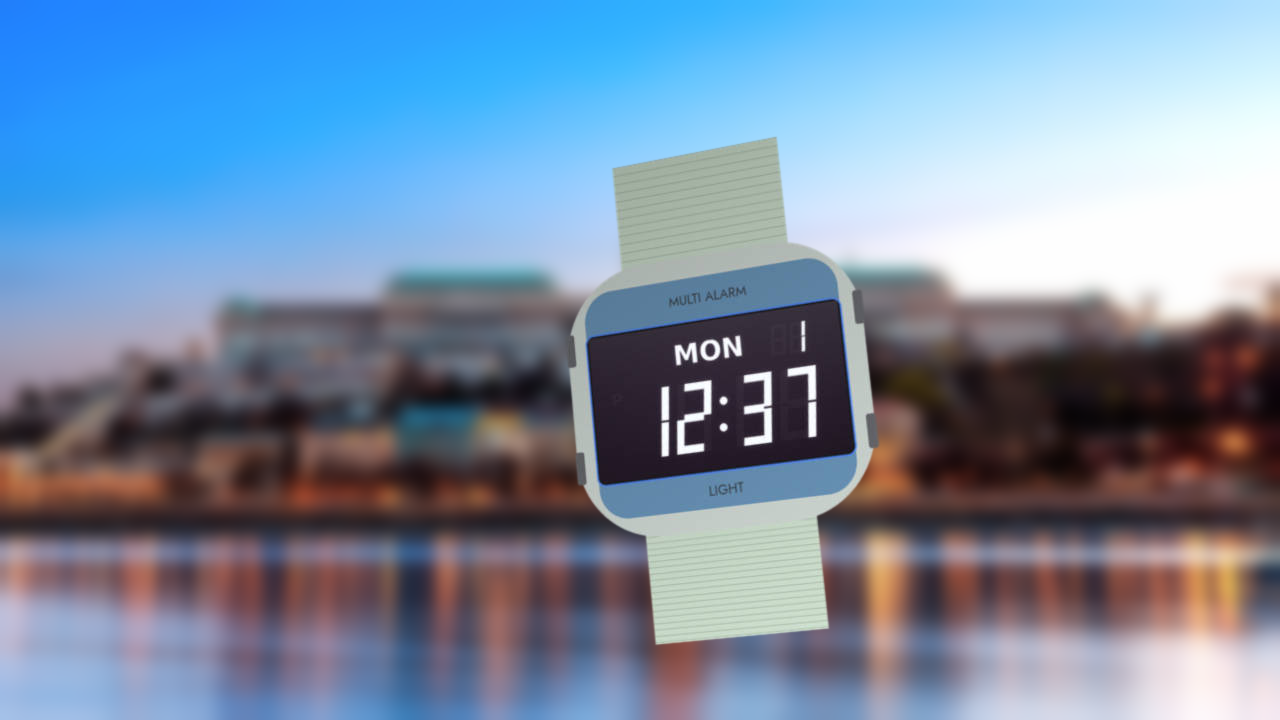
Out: 12h37
